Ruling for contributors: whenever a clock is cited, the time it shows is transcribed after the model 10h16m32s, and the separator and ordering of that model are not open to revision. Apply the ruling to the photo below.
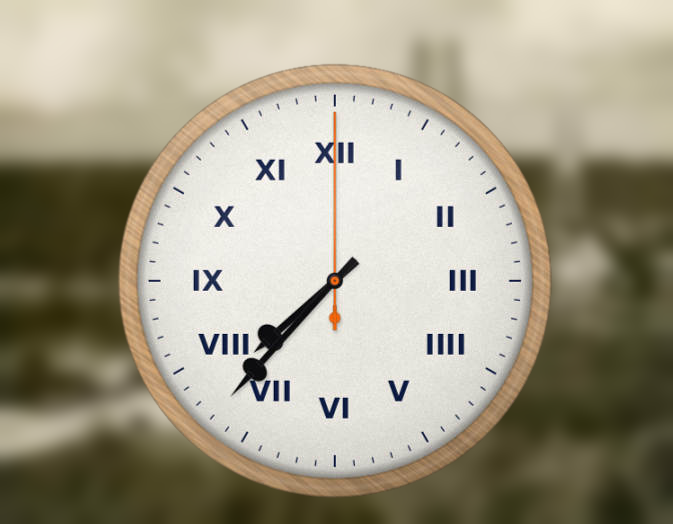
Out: 7h37m00s
